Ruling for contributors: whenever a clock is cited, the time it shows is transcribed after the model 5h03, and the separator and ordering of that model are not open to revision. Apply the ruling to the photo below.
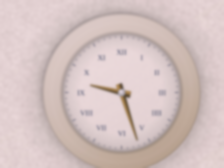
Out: 9h27
